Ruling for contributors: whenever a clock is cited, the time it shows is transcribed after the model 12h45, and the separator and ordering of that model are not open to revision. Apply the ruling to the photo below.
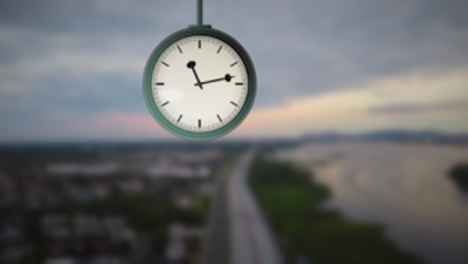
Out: 11h13
